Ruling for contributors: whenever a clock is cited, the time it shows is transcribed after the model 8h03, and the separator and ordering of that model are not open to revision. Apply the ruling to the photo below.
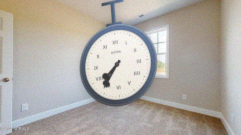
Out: 7h36
